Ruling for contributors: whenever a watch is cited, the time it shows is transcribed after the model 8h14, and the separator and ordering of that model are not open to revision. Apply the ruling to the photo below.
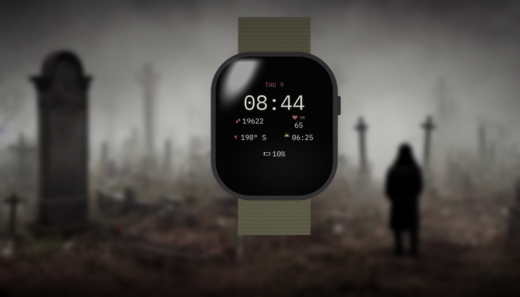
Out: 8h44
